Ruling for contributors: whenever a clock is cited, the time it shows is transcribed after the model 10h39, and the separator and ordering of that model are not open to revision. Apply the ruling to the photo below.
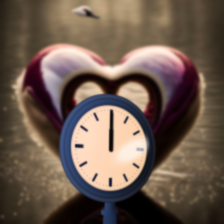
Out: 12h00
